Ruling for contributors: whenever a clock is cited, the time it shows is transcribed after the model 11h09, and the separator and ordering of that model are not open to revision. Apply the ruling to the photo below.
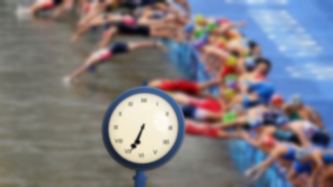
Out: 6h34
